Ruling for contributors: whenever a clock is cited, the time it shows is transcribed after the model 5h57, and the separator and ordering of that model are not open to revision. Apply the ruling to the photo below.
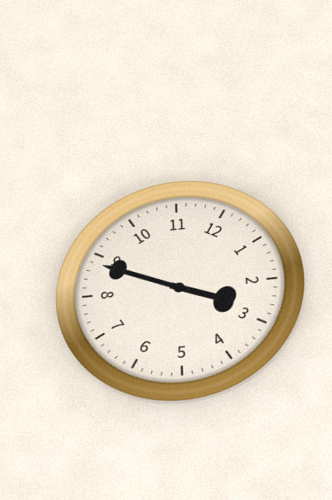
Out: 2h44
